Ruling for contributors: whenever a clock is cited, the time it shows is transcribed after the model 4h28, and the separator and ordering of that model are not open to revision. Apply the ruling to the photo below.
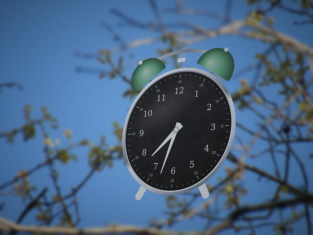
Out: 7h33
